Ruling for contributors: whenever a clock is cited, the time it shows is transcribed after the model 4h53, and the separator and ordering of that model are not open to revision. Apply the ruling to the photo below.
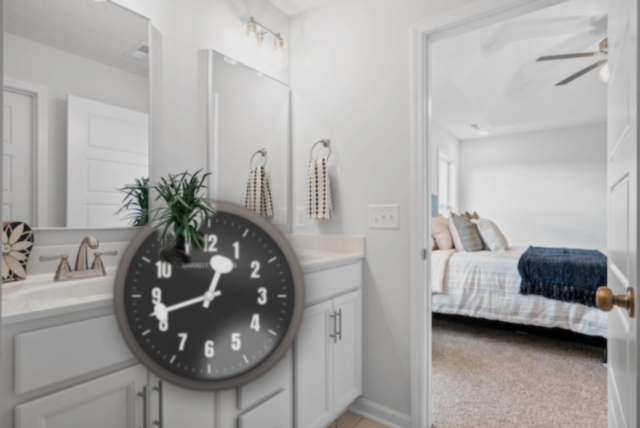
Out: 12h42
